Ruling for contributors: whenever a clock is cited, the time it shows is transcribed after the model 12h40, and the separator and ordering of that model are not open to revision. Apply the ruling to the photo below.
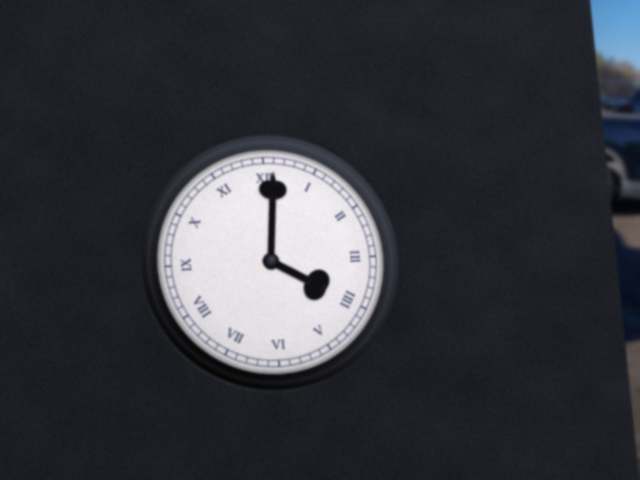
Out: 4h01
